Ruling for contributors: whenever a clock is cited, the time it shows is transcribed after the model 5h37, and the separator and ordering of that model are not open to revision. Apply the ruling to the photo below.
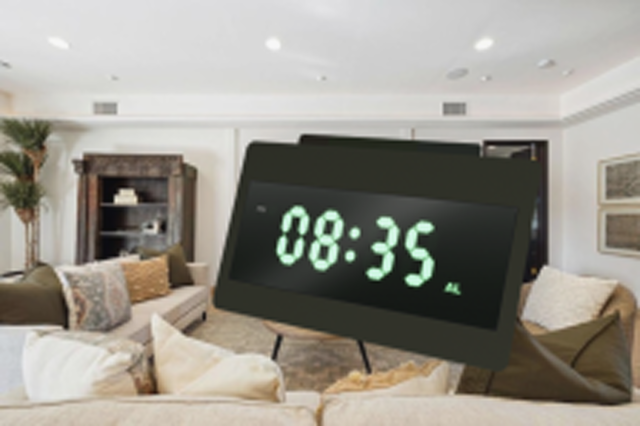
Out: 8h35
